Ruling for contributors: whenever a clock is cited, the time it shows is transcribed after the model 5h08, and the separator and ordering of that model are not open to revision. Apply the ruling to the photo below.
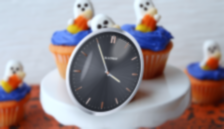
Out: 3h55
